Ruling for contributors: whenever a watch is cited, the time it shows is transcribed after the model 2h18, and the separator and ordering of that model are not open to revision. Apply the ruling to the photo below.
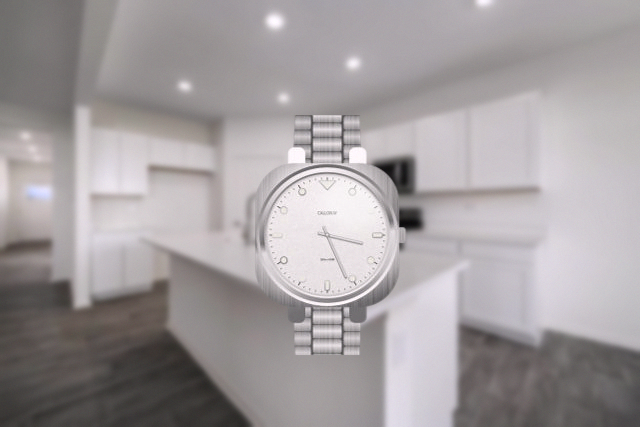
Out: 3h26
